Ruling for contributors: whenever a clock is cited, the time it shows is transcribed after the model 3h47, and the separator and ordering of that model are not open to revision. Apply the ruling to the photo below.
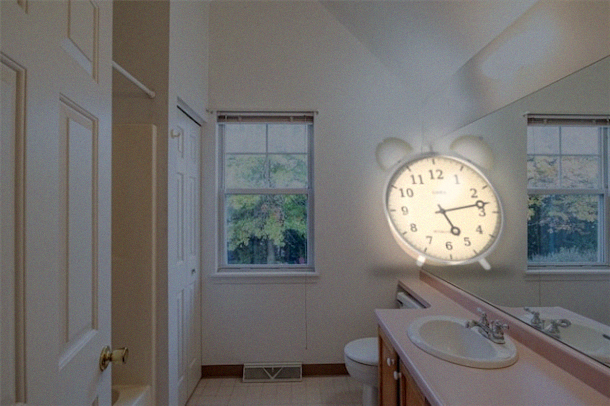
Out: 5h13
